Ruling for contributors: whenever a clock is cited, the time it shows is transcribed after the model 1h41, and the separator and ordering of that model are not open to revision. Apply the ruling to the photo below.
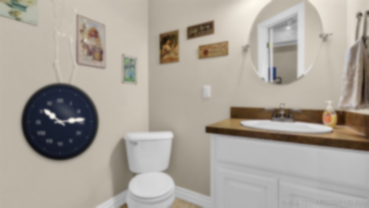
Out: 10h14
